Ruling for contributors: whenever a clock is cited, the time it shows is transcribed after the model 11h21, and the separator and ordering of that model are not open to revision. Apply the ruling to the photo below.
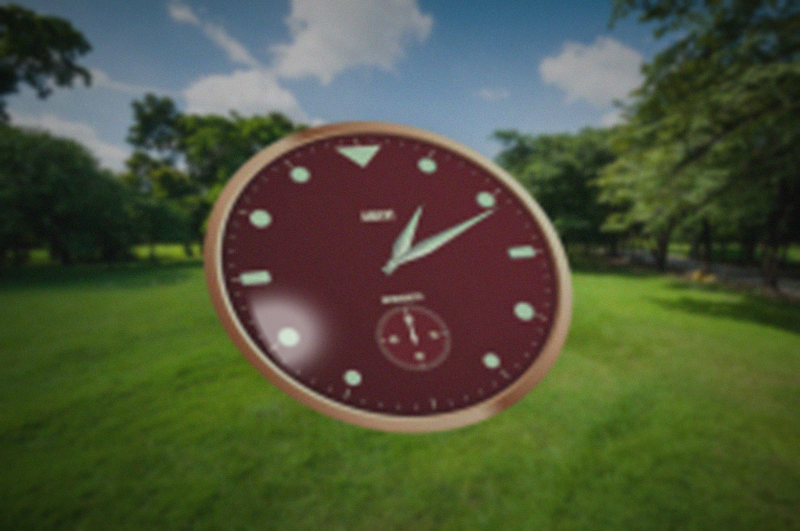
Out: 1h11
